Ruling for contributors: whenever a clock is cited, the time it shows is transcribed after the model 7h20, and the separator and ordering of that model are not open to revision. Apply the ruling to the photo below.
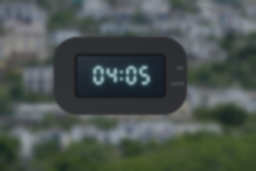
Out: 4h05
